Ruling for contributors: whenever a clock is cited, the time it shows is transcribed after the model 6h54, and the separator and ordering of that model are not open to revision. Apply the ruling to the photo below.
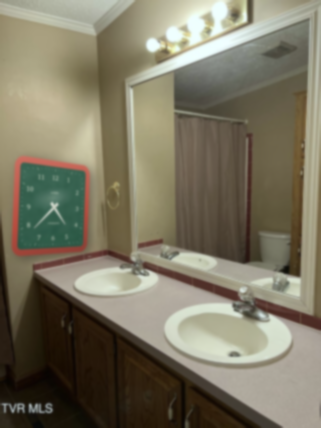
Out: 4h38
